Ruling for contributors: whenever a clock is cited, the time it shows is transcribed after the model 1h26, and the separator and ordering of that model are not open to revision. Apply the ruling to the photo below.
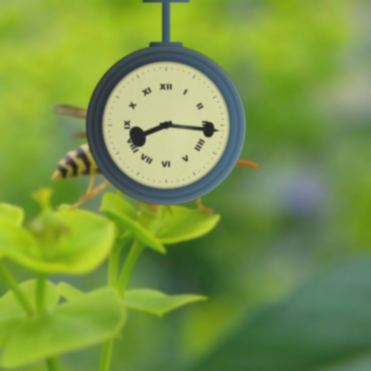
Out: 8h16
